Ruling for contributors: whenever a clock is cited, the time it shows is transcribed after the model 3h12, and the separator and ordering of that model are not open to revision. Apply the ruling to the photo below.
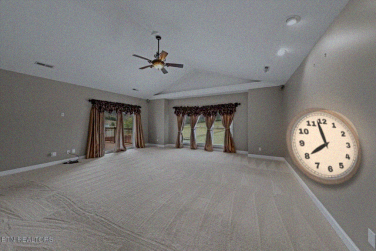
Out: 7h58
